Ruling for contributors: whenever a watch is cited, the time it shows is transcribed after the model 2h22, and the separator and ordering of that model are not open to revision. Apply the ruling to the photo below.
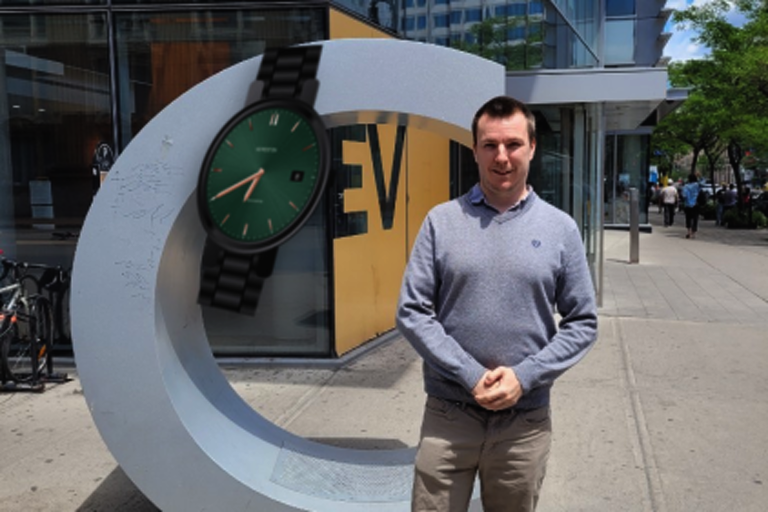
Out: 6h40
